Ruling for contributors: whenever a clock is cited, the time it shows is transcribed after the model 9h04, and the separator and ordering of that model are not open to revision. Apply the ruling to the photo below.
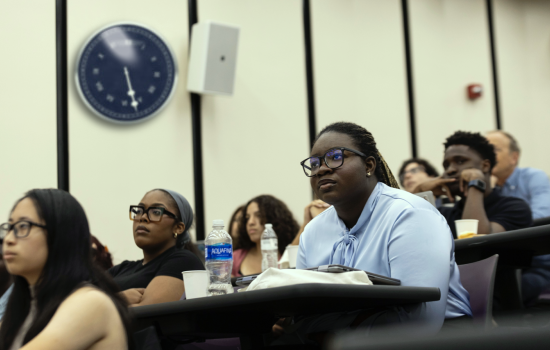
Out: 5h27
